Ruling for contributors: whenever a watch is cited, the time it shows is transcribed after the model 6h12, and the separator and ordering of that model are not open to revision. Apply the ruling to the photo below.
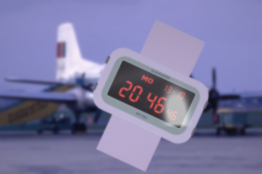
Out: 20h46
